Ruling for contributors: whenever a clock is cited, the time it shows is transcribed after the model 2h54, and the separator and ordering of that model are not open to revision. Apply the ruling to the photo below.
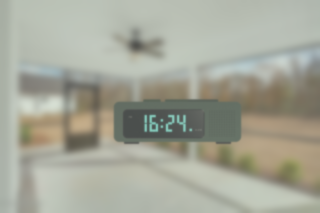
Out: 16h24
